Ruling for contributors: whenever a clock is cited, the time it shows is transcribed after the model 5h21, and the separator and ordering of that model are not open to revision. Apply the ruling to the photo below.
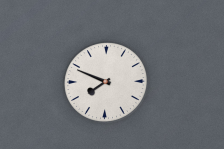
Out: 7h49
